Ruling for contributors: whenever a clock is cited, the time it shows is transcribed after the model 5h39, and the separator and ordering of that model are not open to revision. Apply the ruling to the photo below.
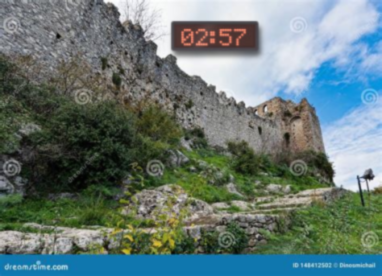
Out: 2h57
